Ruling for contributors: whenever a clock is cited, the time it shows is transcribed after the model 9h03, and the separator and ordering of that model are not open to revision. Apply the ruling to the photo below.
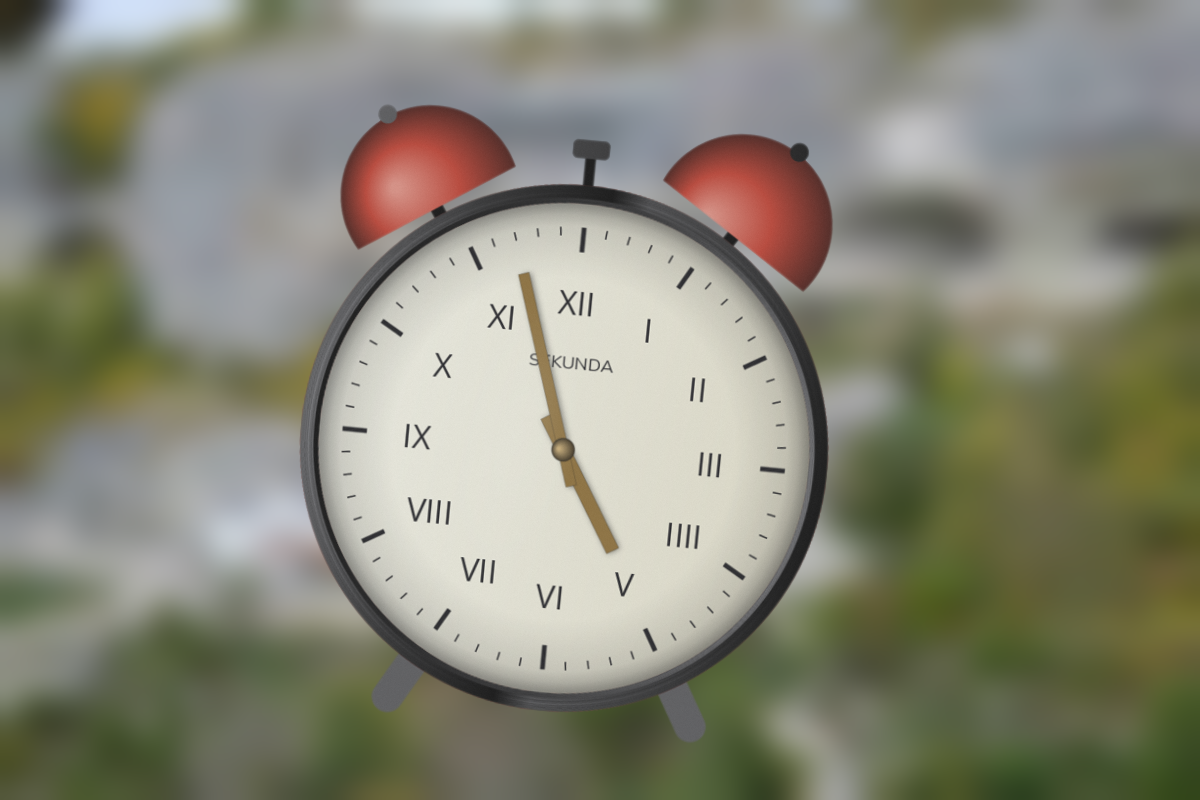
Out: 4h57
